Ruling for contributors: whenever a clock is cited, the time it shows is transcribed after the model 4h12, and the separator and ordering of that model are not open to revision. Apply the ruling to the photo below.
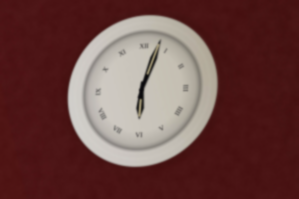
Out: 6h03
